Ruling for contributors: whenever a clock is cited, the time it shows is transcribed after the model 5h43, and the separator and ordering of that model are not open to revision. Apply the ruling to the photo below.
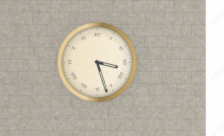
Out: 3h27
